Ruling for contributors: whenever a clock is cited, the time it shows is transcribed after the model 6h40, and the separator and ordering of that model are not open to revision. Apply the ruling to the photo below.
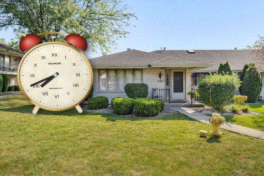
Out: 7h41
